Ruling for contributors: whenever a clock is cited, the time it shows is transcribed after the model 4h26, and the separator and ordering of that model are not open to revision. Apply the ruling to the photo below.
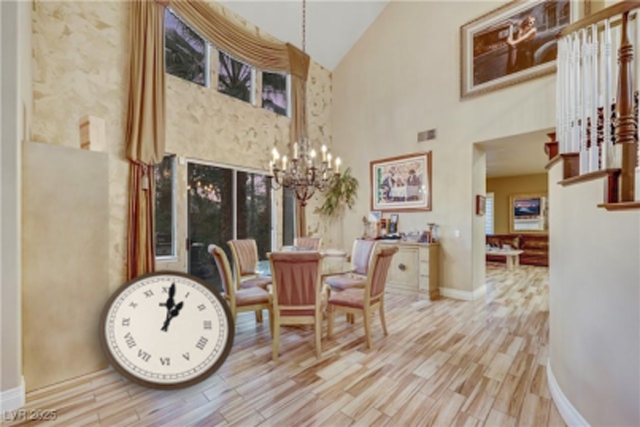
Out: 1h01
